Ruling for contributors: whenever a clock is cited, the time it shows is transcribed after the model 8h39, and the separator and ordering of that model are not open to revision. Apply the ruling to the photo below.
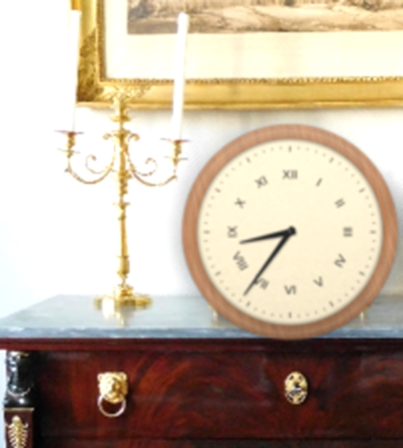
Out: 8h36
